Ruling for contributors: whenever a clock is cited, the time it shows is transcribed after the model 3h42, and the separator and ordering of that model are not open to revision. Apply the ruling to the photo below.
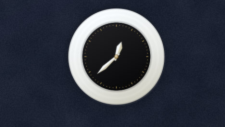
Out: 12h38
